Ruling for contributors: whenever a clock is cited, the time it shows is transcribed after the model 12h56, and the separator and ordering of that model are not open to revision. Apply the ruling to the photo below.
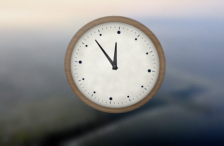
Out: 11h53
